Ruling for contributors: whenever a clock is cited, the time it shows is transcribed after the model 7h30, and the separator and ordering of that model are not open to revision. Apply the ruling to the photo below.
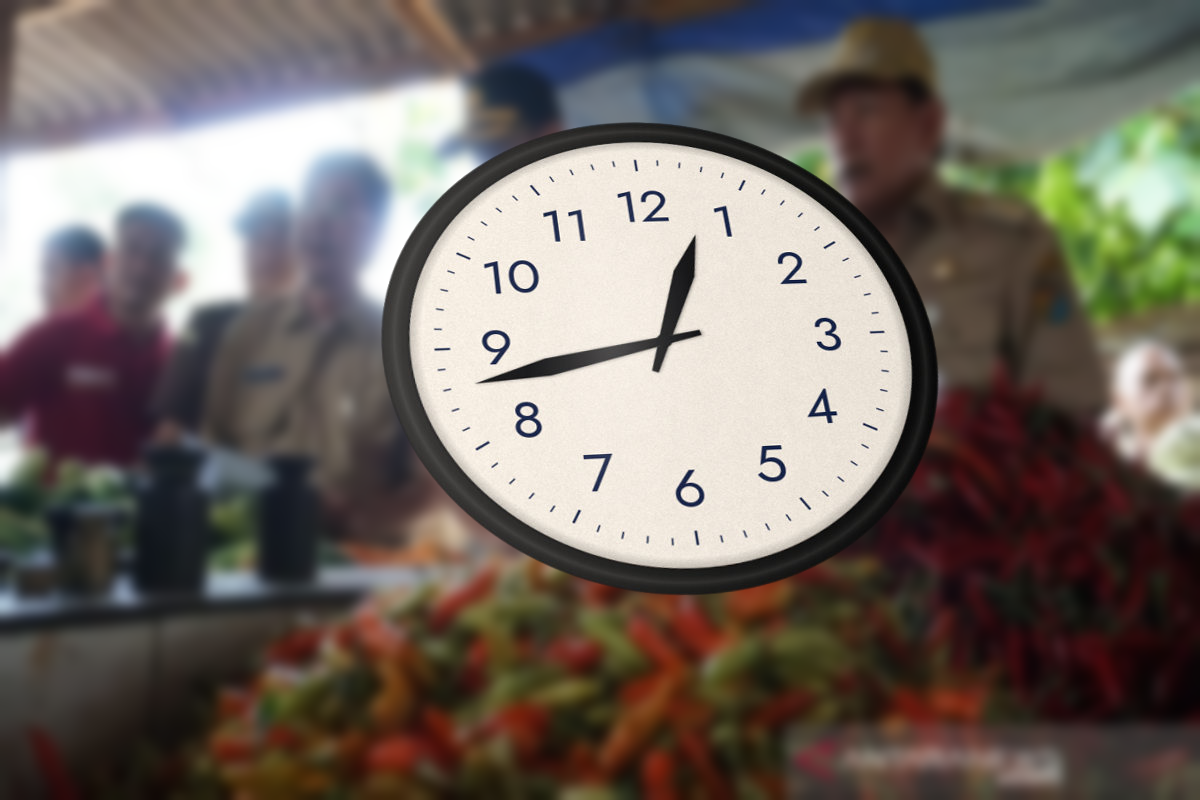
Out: 12h43
